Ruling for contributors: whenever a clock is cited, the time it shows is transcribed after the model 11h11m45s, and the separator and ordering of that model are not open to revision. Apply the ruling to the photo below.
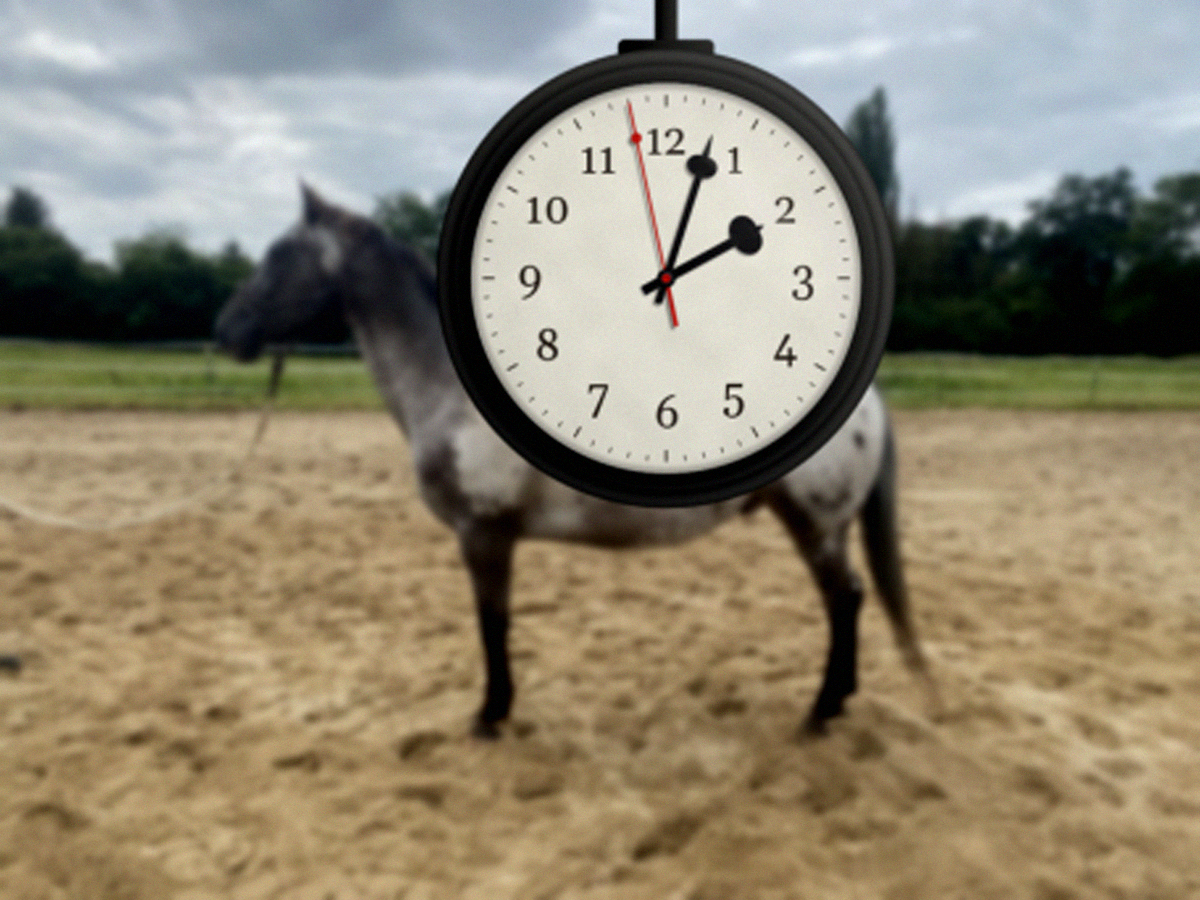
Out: 2h02m58s
